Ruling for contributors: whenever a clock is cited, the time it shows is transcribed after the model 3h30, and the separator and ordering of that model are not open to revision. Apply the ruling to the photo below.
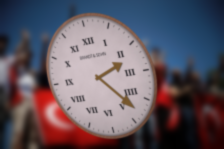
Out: 2h23
